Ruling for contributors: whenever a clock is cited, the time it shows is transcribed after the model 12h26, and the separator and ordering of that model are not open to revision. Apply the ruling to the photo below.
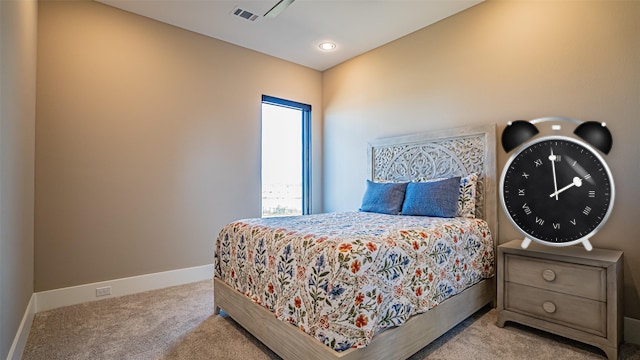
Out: 1h59
